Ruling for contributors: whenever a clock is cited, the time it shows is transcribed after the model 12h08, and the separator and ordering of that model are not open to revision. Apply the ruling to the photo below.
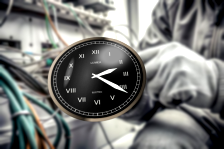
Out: 2h21
